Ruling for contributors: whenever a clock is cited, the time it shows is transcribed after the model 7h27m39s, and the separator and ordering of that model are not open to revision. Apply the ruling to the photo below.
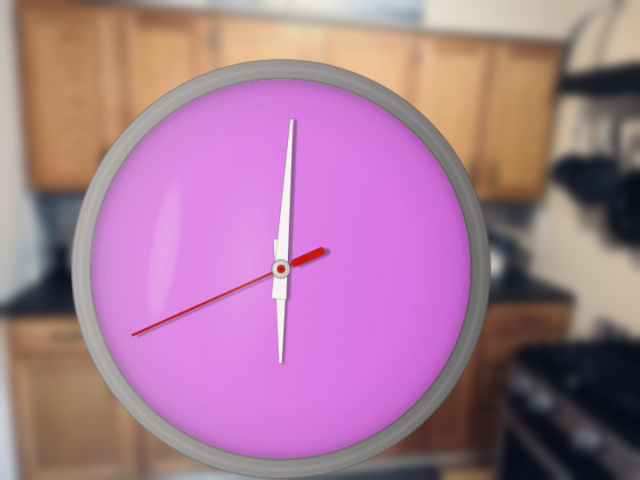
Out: 6h00m41s
